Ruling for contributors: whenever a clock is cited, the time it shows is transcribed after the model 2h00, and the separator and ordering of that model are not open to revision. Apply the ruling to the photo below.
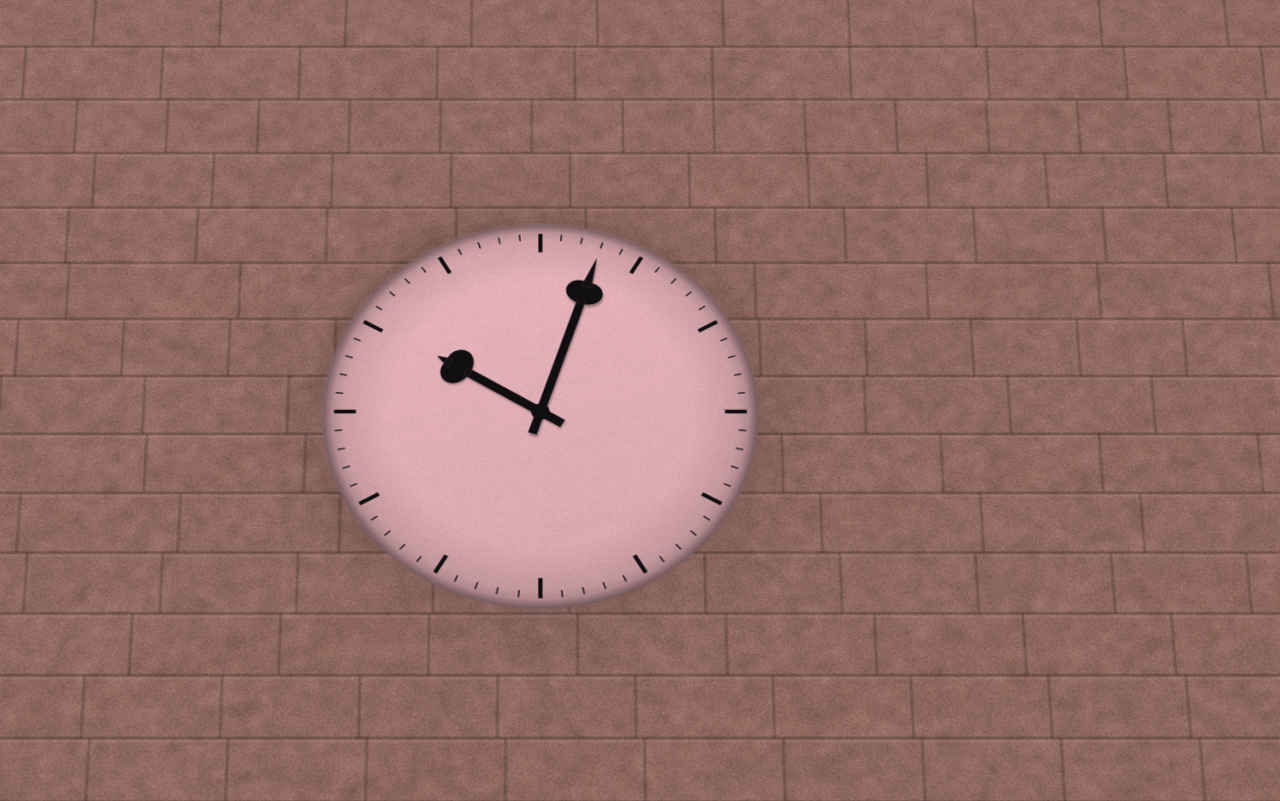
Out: 10h03
